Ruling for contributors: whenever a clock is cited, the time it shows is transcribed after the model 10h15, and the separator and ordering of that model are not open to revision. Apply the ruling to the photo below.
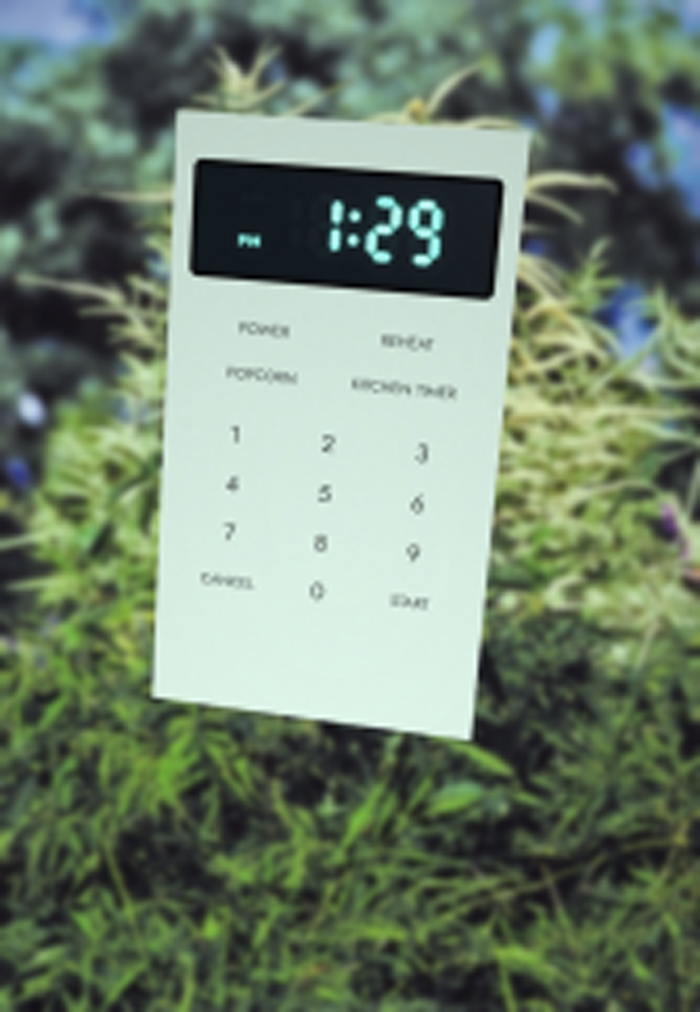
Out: 1h29
